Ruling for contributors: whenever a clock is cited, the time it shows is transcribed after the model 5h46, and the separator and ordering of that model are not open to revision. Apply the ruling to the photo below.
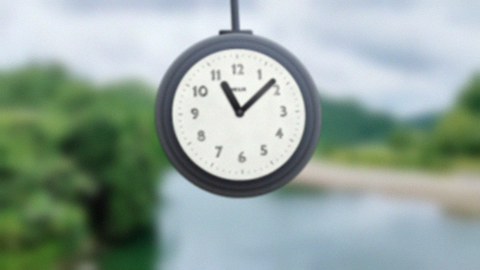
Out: 11h08
